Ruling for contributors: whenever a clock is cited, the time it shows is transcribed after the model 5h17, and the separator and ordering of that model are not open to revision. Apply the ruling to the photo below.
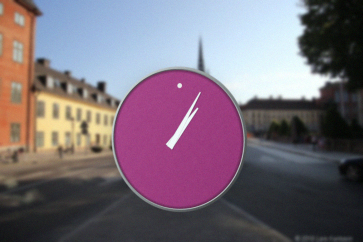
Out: 1h04
